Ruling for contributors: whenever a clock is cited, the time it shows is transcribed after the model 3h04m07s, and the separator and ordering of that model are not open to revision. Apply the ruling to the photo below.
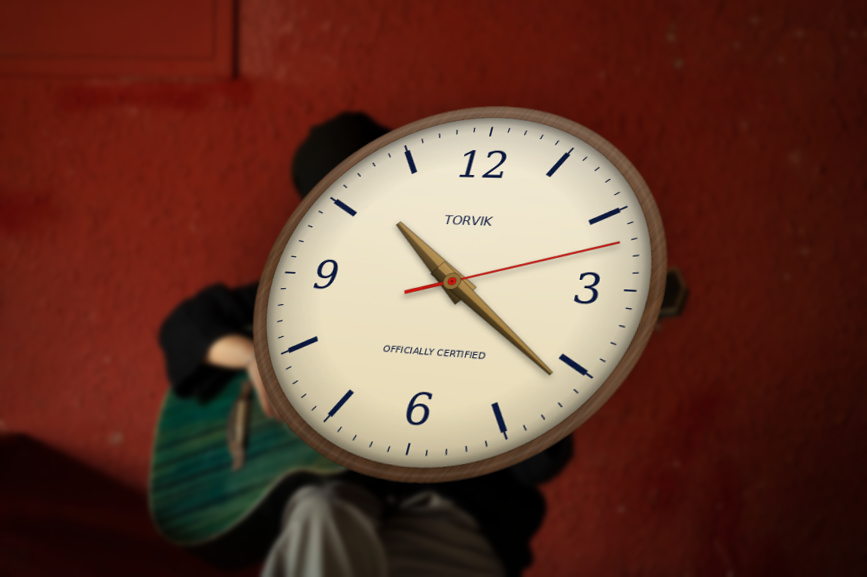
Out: 10h21m12s
